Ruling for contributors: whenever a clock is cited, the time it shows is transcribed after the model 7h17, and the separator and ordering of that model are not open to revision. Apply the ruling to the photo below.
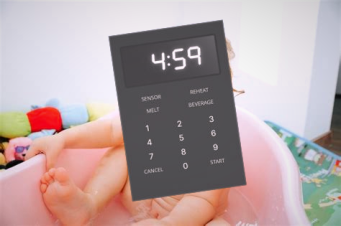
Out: 4h59
